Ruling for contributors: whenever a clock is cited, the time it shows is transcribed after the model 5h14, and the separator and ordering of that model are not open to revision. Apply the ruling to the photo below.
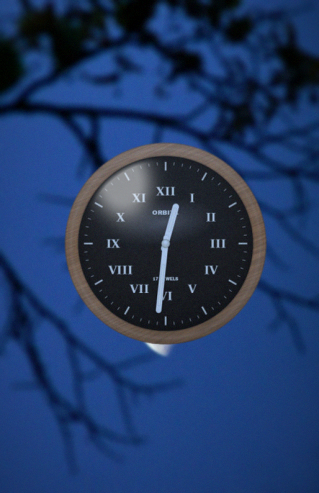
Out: 12h31
